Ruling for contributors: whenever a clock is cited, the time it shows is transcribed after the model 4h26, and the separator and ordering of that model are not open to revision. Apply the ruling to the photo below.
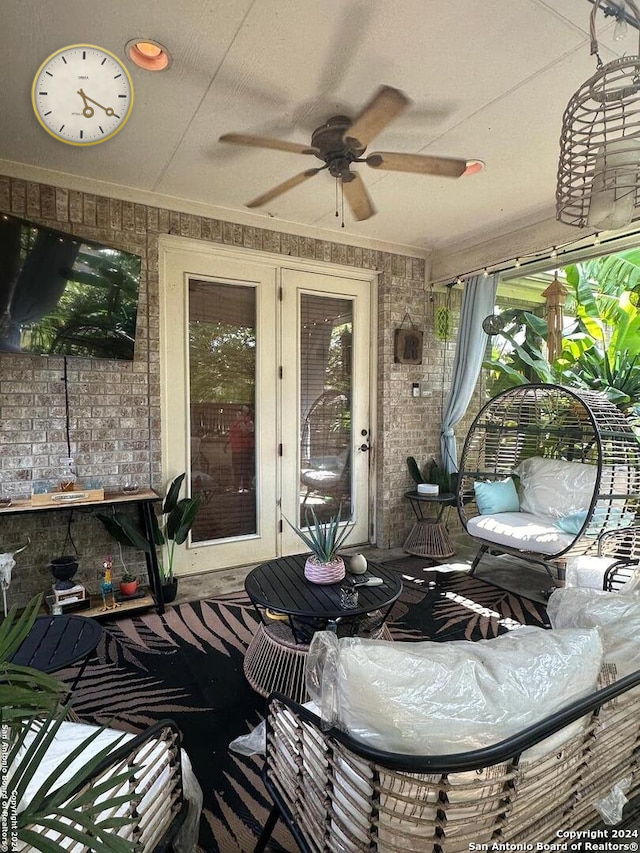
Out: 5h20
